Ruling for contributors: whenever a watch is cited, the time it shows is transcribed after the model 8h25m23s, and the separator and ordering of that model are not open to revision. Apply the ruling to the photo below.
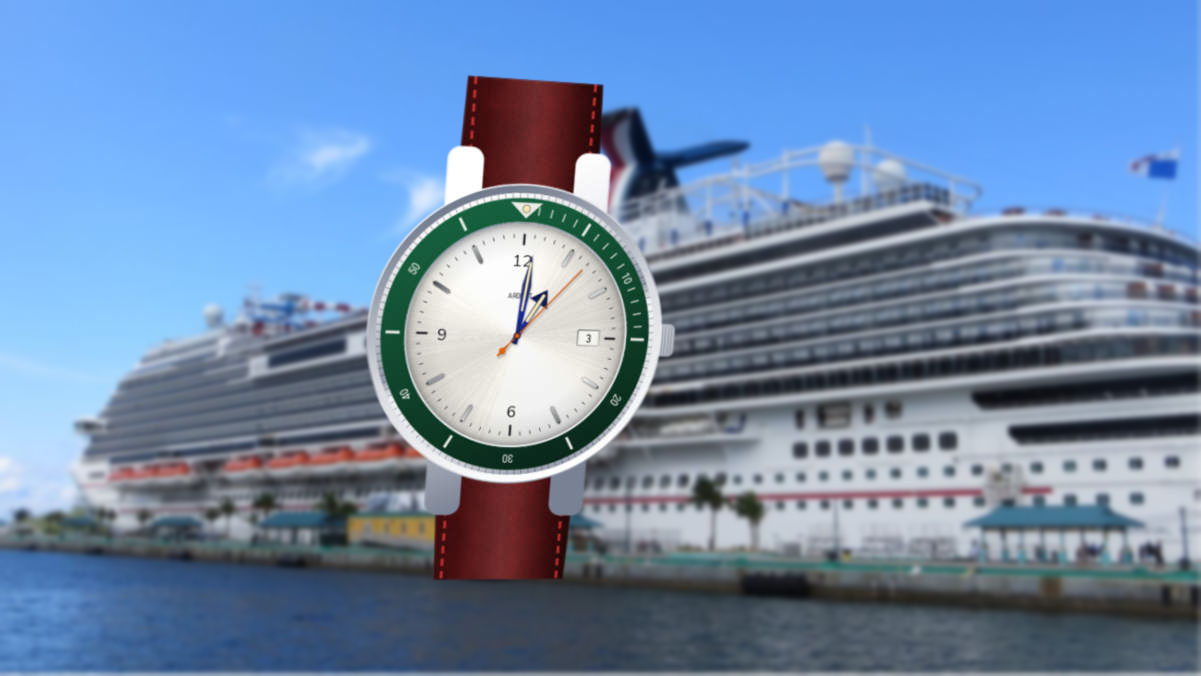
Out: 1h01m07s
